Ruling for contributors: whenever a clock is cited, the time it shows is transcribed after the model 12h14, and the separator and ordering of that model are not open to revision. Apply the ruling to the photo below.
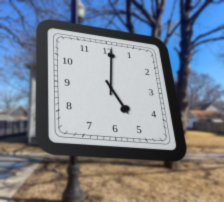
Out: 5h01
